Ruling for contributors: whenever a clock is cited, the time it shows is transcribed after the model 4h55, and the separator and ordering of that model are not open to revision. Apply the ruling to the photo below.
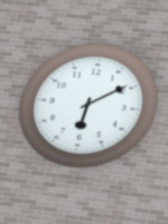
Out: 6h09
